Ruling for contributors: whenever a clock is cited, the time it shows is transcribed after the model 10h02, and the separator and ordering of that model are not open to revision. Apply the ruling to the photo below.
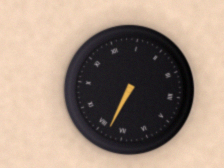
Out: 7h38
